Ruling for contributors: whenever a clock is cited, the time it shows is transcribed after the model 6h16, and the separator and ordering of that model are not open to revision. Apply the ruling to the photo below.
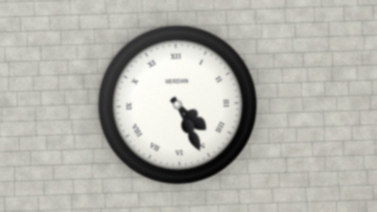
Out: 4h26
